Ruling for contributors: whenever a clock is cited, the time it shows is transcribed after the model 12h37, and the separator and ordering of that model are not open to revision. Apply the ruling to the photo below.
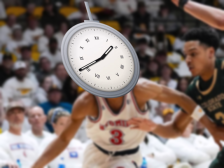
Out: 1h41
